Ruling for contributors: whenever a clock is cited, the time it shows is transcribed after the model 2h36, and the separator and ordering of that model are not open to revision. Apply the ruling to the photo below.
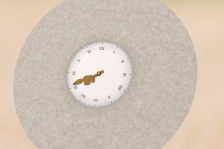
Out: 7h41
